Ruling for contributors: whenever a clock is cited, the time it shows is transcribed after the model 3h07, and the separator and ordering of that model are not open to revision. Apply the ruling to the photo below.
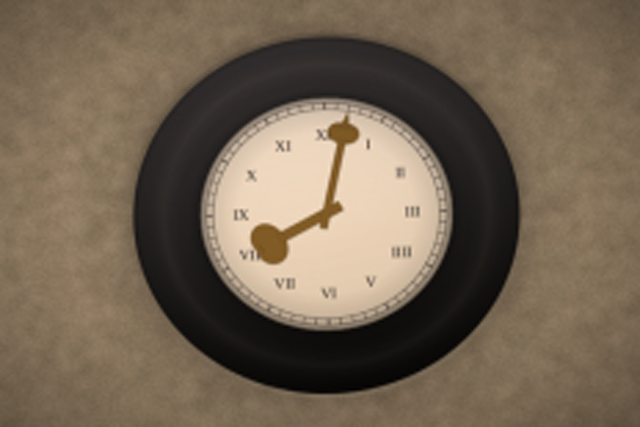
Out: 8h02
